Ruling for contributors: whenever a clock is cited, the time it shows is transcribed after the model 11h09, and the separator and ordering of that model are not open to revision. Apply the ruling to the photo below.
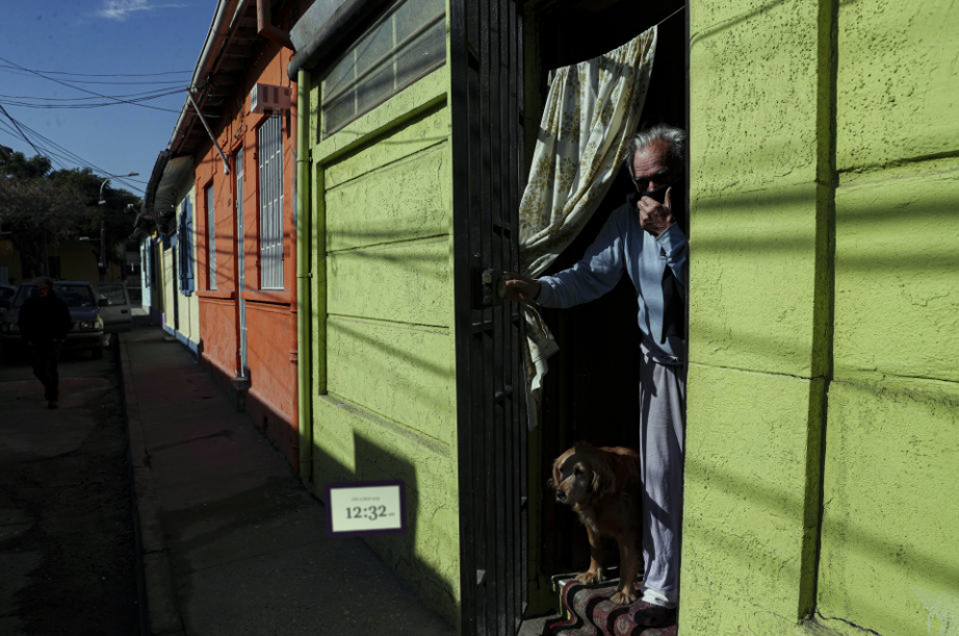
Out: 12h32
